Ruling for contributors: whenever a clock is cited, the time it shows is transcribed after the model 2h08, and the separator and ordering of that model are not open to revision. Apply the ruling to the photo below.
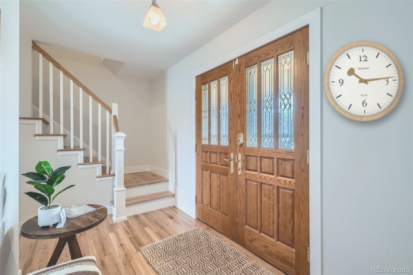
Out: 10h14
